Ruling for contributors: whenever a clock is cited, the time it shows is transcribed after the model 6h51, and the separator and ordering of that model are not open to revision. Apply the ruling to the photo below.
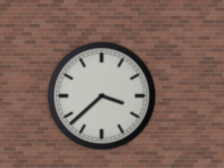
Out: 3h38
